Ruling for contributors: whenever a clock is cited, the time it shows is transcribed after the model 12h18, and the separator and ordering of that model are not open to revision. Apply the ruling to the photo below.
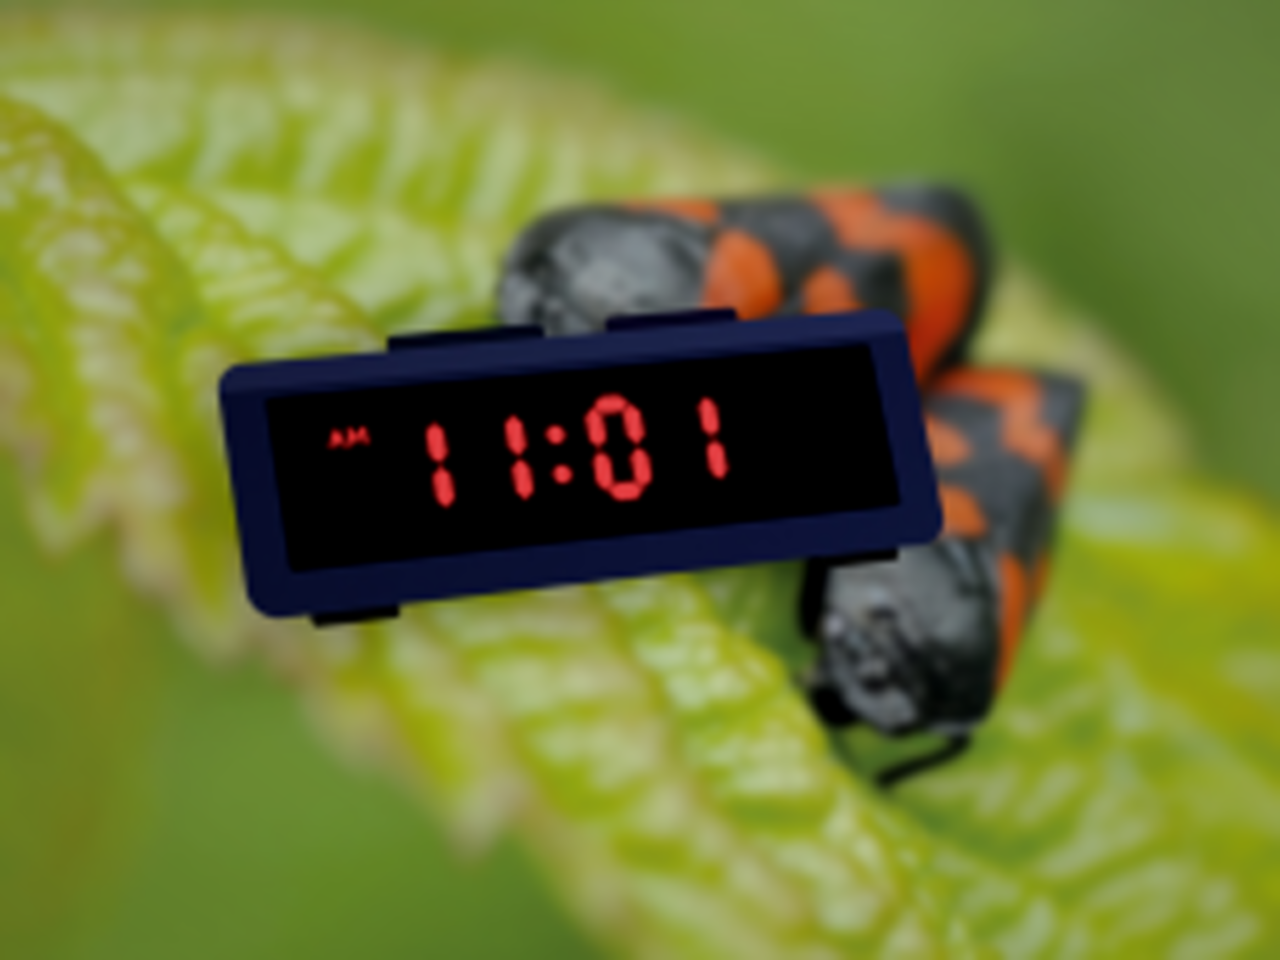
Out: 11h01
